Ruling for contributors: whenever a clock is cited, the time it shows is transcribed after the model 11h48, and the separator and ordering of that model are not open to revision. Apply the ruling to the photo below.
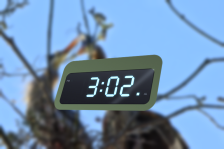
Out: 3h02
